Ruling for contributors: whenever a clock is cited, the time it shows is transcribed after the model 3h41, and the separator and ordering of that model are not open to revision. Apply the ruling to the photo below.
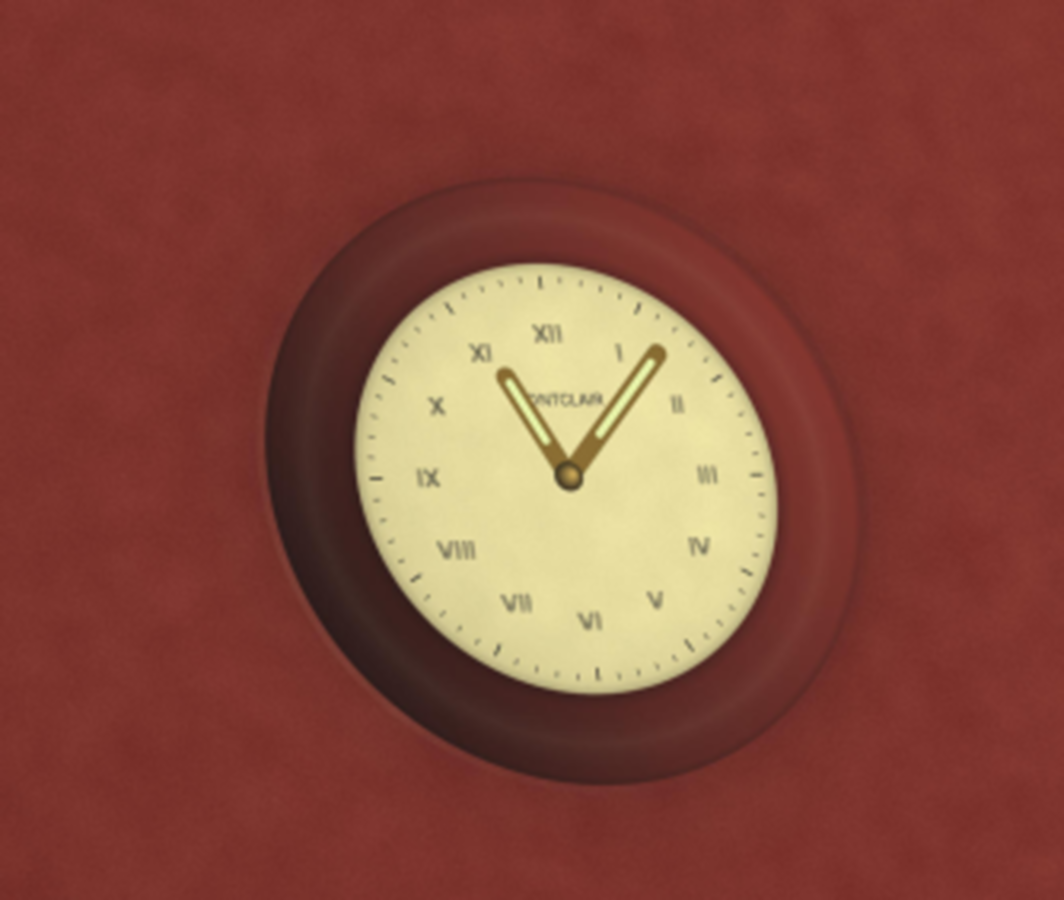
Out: 11h07
